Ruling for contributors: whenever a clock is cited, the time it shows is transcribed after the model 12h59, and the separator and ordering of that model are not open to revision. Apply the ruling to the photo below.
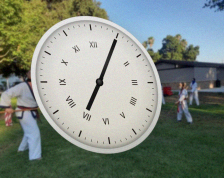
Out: 7h05
